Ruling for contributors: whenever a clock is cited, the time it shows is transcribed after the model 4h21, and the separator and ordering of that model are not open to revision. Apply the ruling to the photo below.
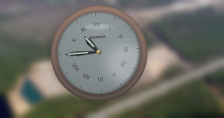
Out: 10h45
